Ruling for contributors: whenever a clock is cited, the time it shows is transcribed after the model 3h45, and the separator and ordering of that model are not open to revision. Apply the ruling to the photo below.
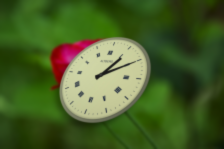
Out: 1h10
